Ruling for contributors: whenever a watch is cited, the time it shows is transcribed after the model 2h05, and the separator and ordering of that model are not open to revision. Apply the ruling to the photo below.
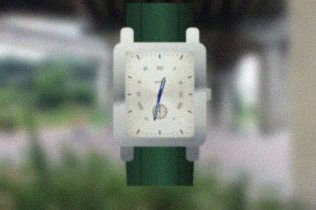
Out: 12h32
